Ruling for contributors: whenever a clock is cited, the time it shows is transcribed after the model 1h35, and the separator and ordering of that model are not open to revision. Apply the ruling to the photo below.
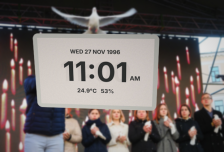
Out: 11h01
